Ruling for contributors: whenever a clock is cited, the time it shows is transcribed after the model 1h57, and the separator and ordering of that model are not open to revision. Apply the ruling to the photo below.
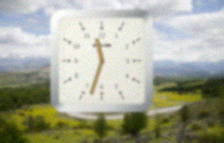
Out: 11h33
